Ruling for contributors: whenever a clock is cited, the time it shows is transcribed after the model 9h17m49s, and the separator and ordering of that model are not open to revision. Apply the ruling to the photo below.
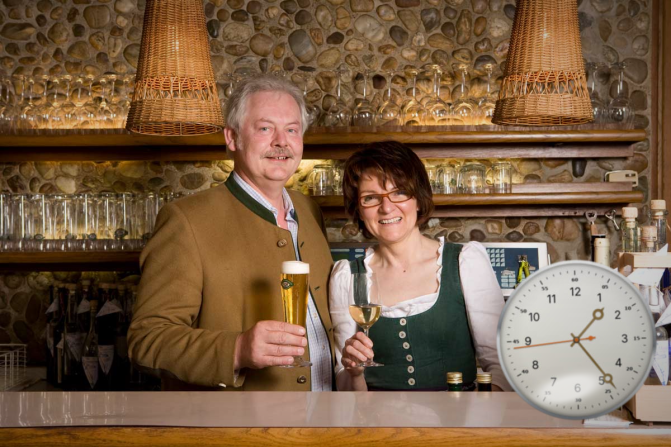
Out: 1h23m44s
